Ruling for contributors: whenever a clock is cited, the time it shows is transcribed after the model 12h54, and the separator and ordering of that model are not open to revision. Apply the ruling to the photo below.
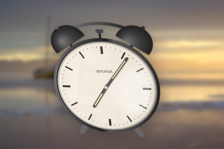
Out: 7h06
